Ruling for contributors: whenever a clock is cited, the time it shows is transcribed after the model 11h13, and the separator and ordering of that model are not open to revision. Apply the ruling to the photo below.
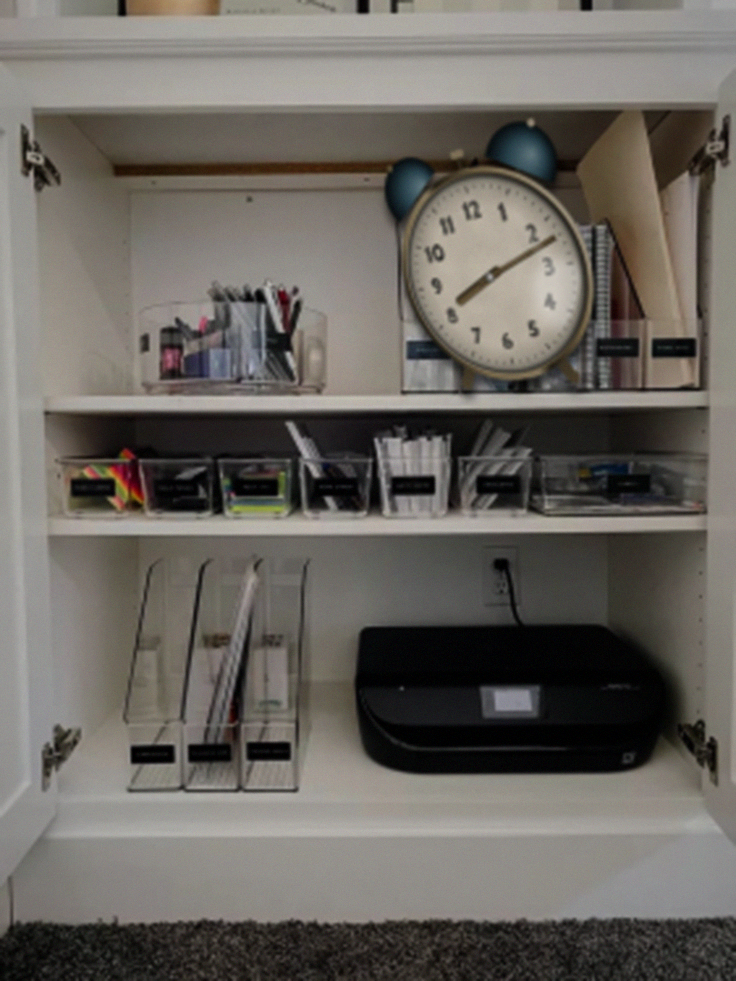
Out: 8h12
